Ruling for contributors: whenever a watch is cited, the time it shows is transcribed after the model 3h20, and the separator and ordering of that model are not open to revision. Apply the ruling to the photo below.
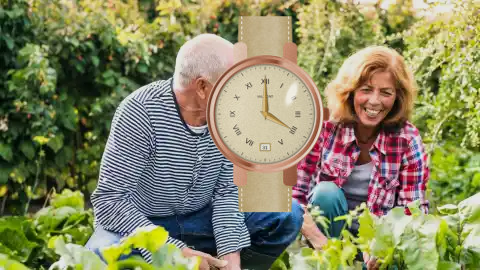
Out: 4h00
